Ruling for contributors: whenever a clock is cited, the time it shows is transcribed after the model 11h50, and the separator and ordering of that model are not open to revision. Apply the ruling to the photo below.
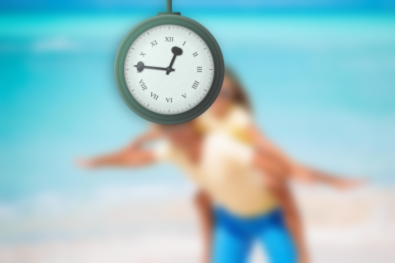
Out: 12h46
